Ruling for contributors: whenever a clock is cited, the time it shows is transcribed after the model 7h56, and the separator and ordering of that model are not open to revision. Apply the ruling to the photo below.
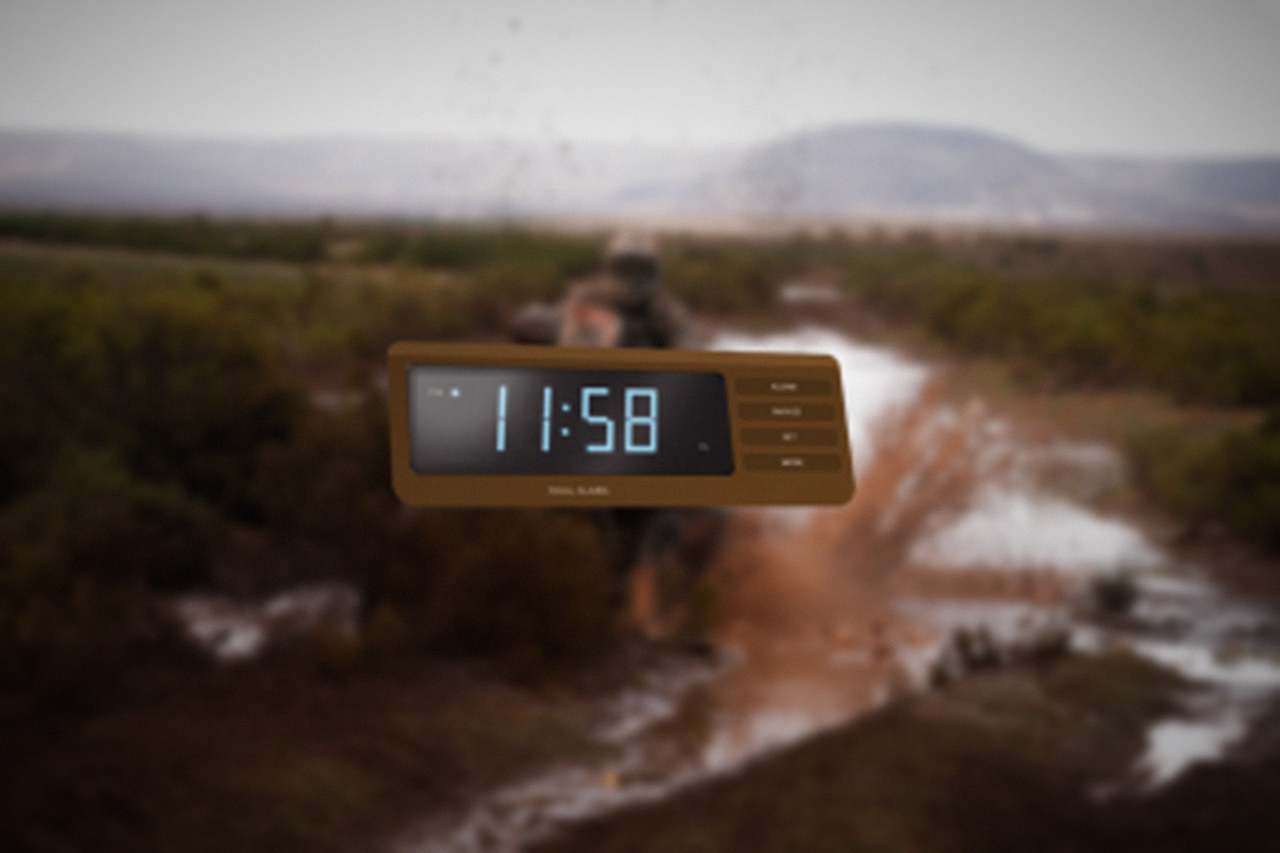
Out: 11h58
